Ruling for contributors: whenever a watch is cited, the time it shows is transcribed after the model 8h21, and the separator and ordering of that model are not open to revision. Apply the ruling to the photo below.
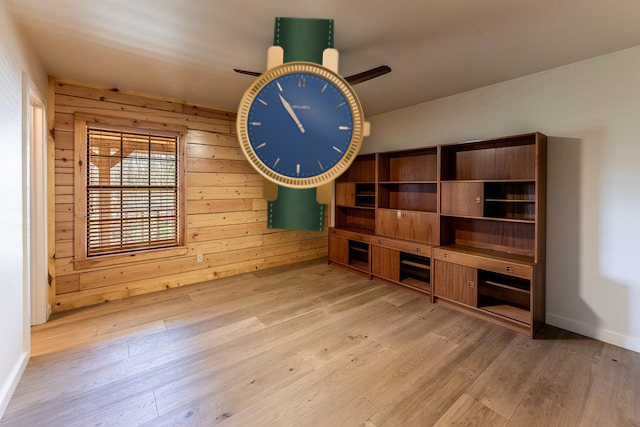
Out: 10h54
